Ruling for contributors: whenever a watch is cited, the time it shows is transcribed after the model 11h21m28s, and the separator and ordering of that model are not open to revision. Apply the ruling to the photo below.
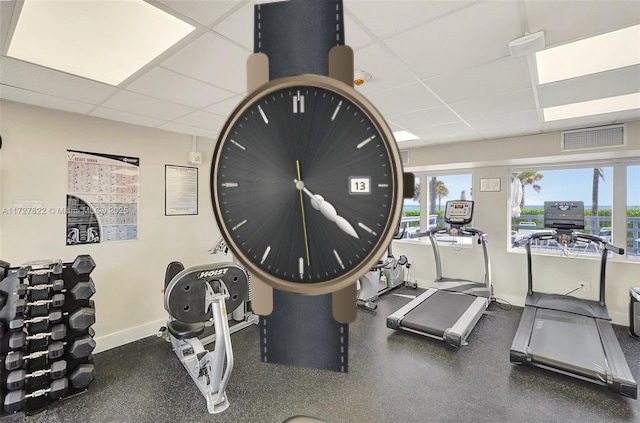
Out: 4h21m29s
